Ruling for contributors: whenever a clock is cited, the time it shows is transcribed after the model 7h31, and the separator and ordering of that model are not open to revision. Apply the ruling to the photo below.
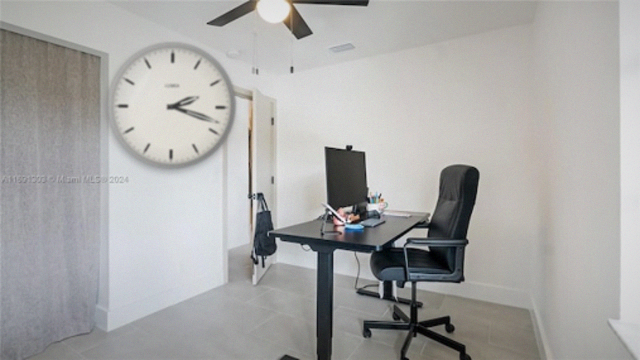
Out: 2h18
